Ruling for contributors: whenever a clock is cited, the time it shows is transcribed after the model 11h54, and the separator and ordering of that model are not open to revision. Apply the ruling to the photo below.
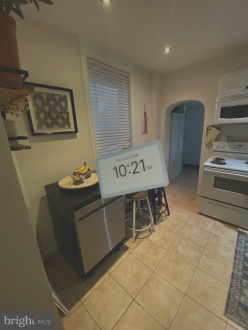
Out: 10h21
